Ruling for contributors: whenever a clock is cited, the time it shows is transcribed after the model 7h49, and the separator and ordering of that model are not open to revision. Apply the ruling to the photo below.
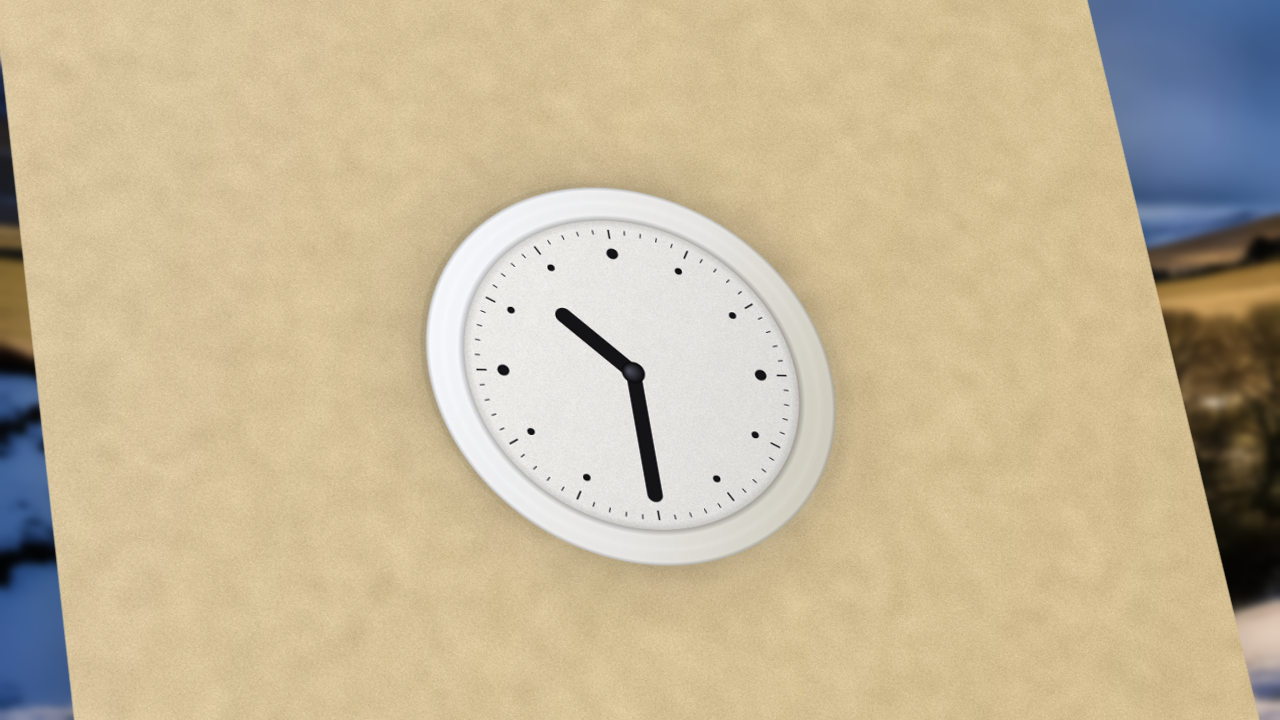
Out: 10h30
